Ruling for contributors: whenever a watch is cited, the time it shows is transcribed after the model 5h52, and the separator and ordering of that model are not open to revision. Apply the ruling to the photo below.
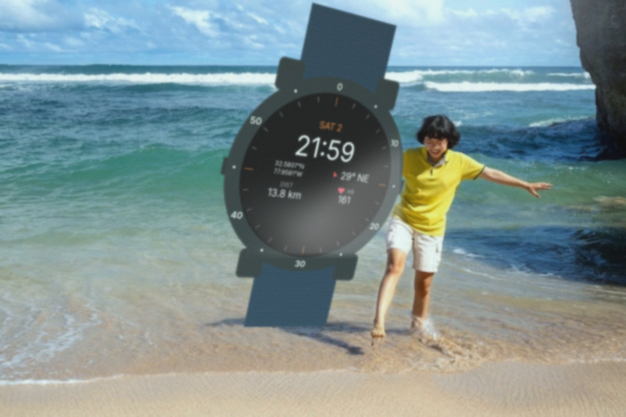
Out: 21h59
